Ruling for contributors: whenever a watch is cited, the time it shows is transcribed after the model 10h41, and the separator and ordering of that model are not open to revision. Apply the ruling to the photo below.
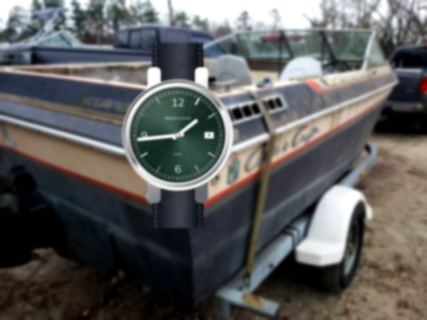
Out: 1h44
